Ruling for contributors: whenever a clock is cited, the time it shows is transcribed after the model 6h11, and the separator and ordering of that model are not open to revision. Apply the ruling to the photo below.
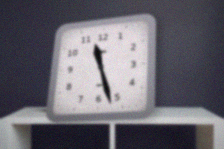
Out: 11h27
